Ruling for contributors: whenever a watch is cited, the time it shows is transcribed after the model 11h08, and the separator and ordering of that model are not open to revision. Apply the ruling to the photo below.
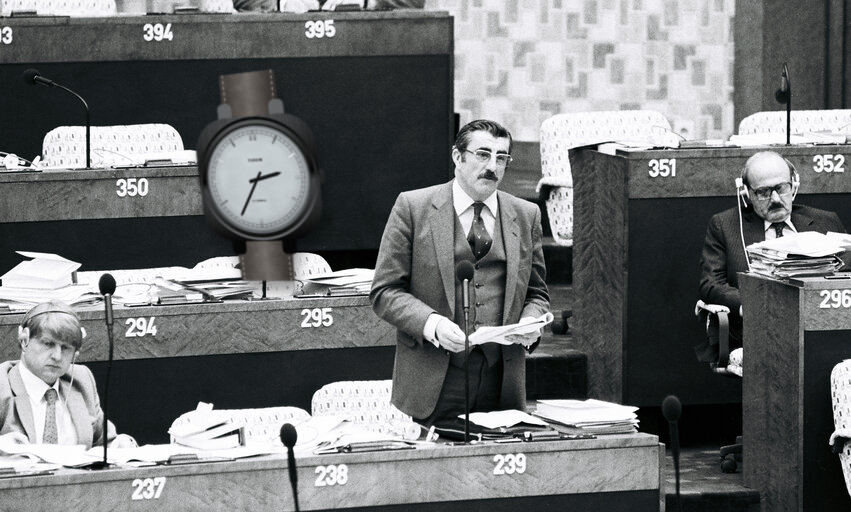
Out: 2h35
